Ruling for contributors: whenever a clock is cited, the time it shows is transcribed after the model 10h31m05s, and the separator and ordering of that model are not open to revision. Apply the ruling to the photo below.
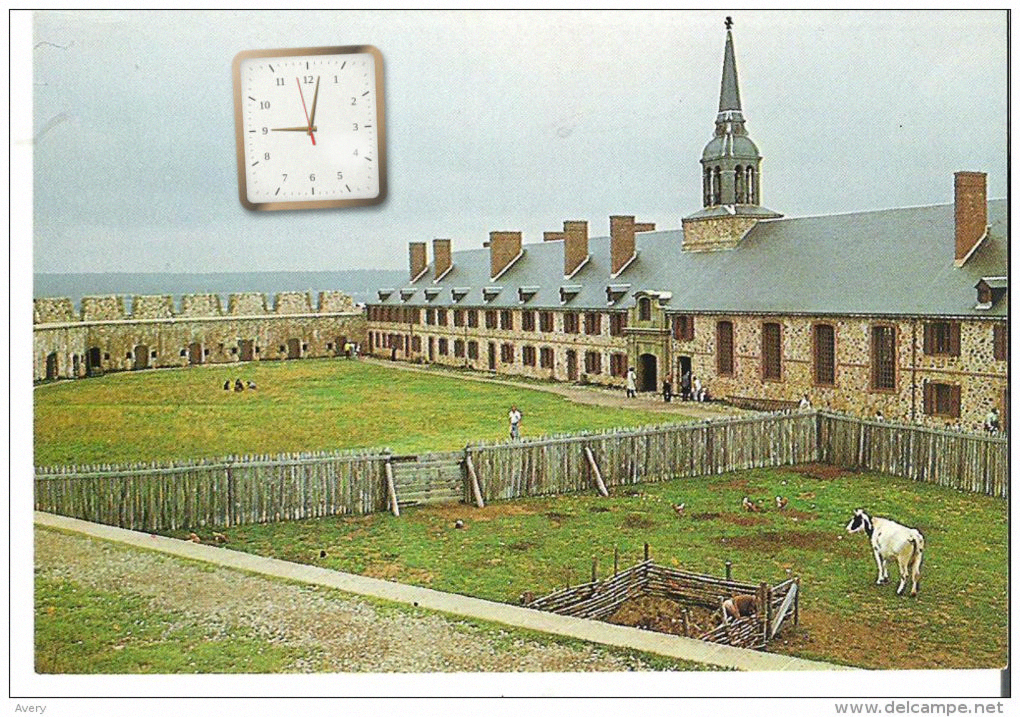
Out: 9h01m58s
